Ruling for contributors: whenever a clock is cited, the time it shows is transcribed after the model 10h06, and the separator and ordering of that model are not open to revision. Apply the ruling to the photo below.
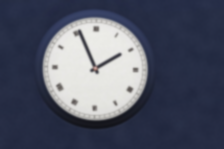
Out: 1h56
